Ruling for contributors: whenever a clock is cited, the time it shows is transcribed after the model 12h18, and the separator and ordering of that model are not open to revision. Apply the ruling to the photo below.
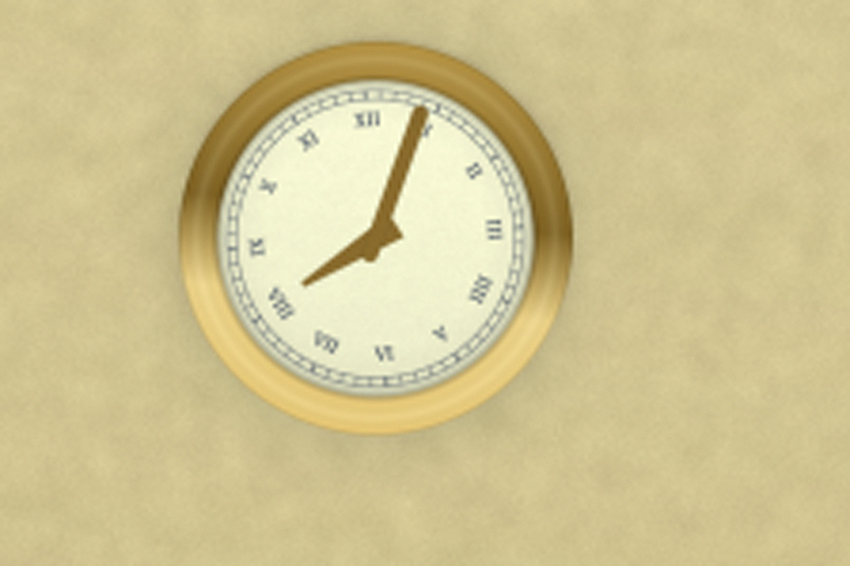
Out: 8h04
